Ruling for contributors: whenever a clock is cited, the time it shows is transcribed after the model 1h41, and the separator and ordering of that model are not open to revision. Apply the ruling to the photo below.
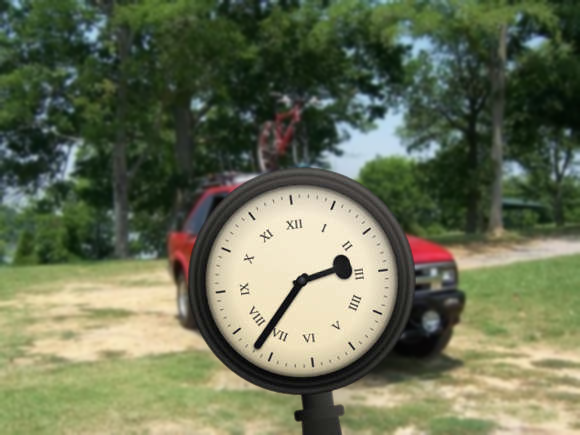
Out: 2h37
